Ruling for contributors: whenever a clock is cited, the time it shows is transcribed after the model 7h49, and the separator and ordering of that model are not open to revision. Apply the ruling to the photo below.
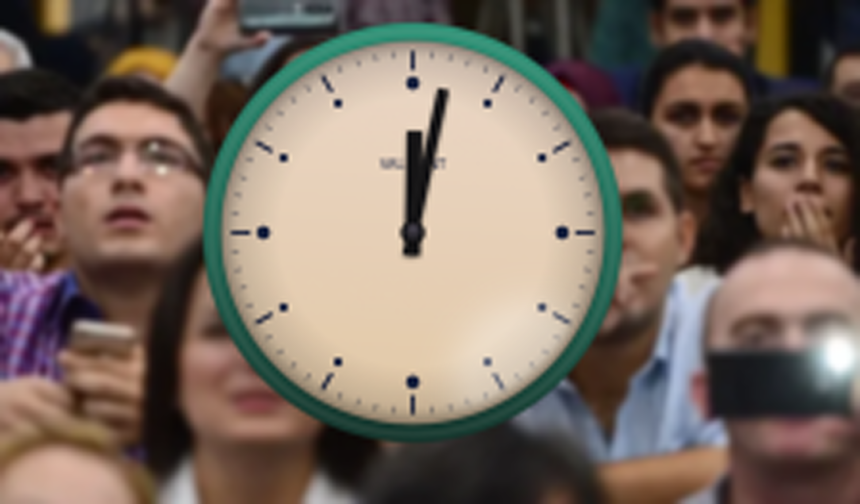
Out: 12h02
